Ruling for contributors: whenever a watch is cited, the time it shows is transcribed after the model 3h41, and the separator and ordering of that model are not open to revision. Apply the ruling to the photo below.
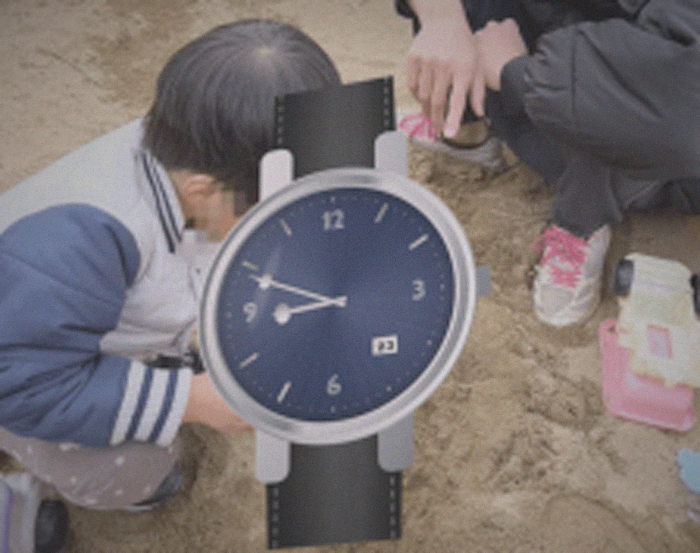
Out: 8h49
